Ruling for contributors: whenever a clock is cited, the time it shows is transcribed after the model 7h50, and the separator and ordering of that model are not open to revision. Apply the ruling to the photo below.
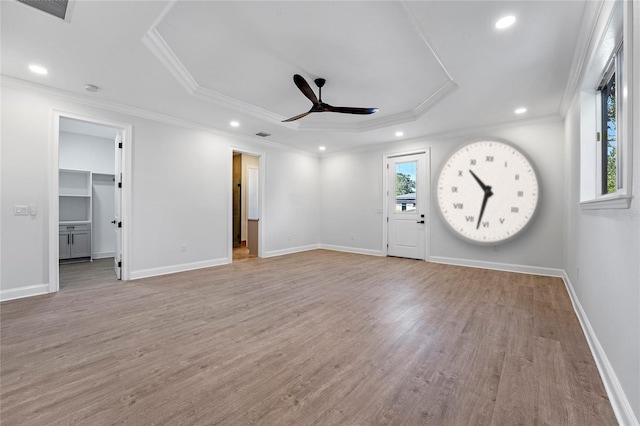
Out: 10h32
